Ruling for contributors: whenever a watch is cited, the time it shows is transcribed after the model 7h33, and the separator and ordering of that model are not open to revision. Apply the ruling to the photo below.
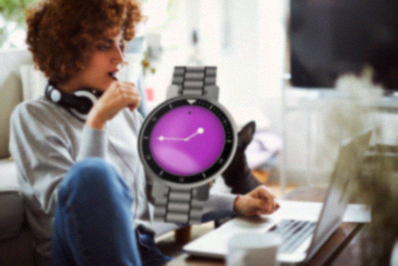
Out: 1h45
